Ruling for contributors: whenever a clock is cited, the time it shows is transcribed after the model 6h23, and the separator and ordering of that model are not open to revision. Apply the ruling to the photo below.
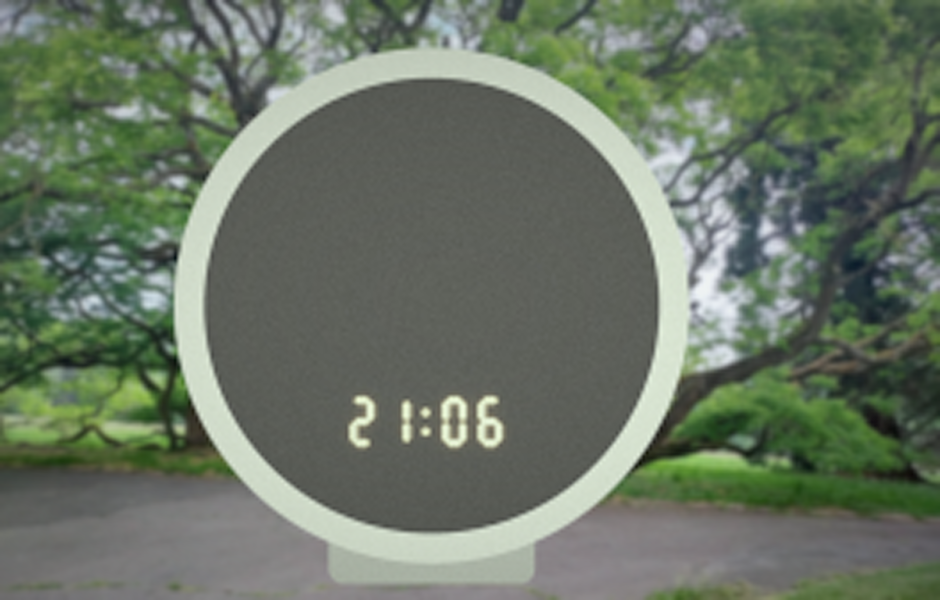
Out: 21h06
